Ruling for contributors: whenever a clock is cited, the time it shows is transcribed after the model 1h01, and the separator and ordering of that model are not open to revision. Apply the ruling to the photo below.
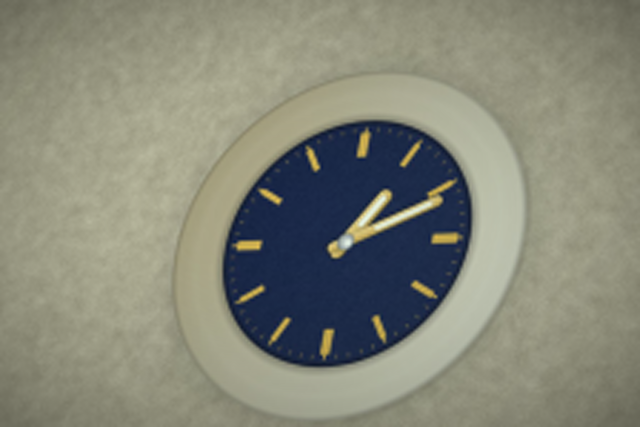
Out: 1h11
